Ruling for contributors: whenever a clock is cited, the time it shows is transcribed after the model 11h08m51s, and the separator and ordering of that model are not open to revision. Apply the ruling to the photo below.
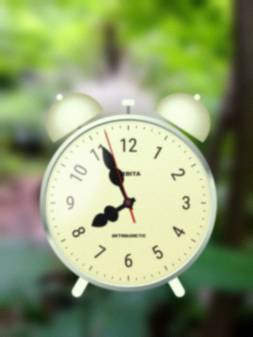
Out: 7h55m57s
